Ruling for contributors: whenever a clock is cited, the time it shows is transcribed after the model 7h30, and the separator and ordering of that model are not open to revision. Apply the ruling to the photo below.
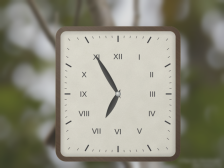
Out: 6h55
